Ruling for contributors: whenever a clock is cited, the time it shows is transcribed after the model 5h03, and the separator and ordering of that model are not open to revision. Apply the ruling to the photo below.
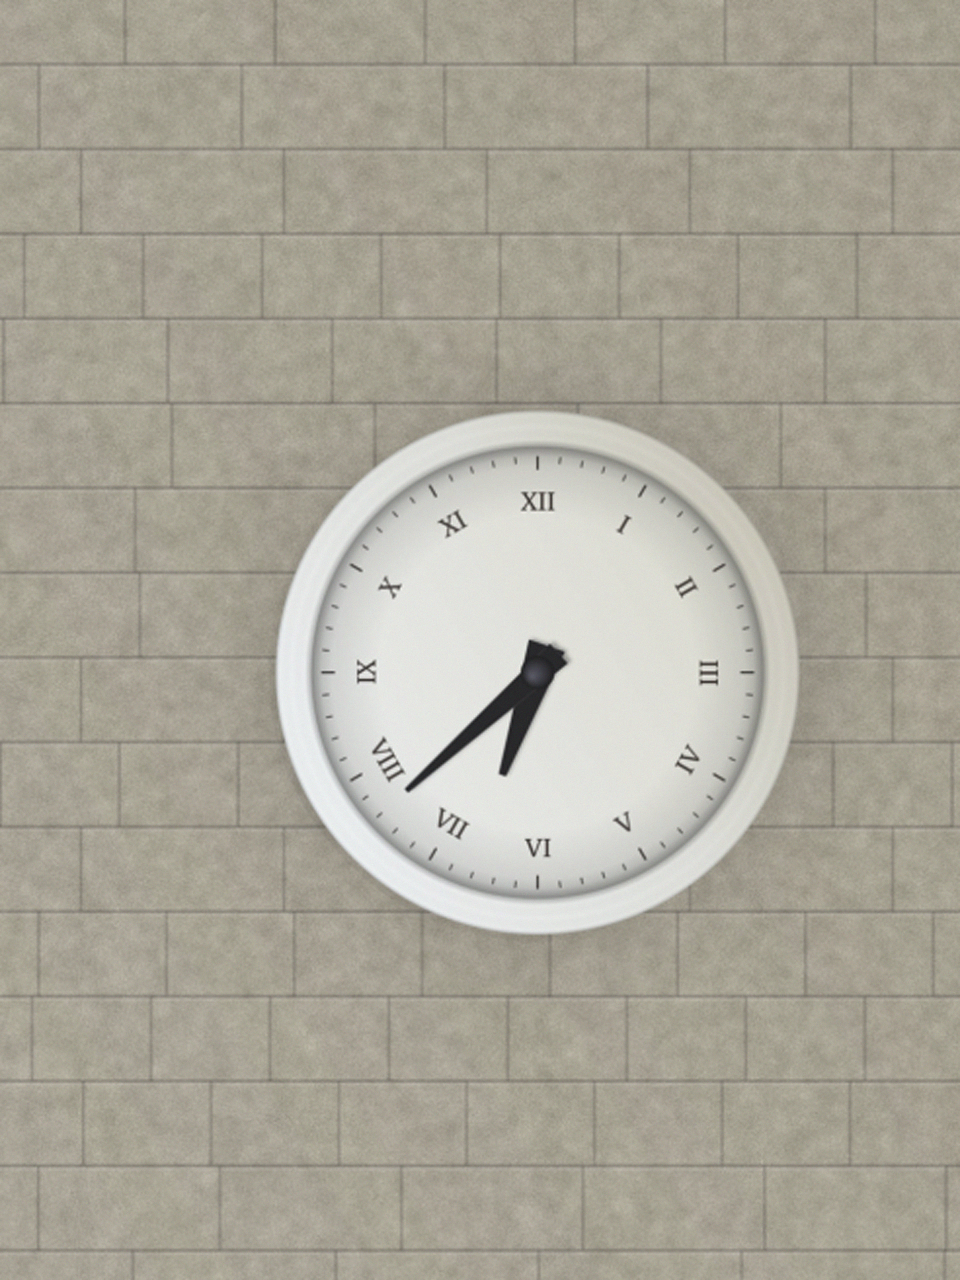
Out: 6h38
